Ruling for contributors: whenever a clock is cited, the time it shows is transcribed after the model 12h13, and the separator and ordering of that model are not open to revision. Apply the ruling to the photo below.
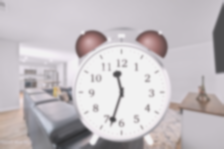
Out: 11h33
